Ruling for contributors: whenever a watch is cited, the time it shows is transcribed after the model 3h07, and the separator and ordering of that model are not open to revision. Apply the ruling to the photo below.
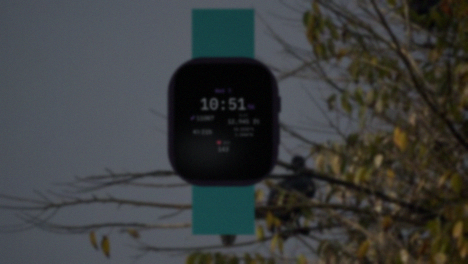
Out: 10h51
